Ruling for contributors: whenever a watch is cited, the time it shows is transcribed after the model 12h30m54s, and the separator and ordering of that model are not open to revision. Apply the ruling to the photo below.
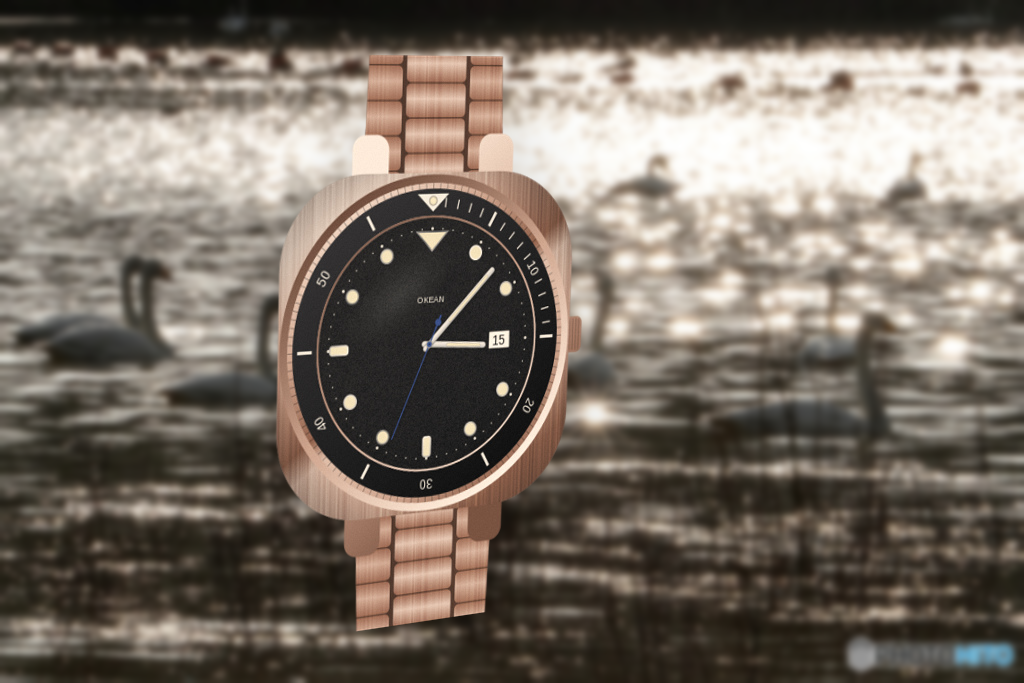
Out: 3h07m34s
